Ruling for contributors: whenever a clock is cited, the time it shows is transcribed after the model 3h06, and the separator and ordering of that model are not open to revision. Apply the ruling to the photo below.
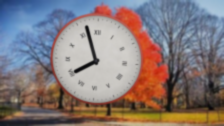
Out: 7h57
